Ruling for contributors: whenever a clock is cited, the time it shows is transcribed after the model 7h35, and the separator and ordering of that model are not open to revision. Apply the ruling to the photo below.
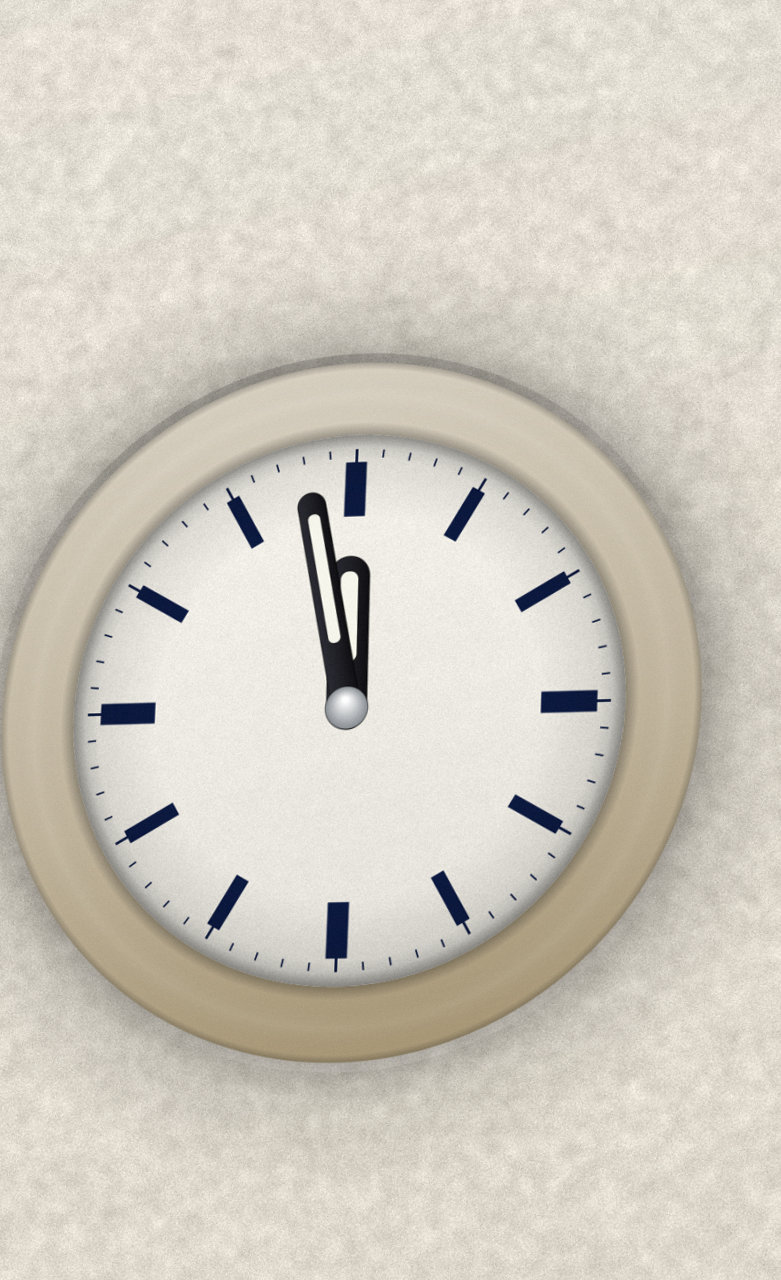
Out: 11h58
